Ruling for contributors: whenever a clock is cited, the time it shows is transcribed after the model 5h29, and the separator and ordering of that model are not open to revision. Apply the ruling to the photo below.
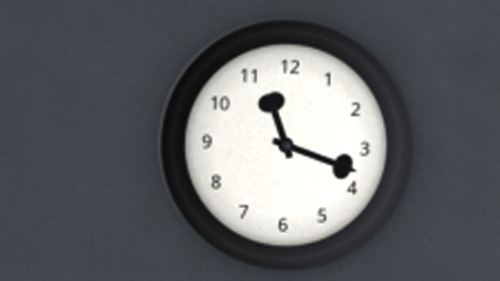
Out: 11h18
